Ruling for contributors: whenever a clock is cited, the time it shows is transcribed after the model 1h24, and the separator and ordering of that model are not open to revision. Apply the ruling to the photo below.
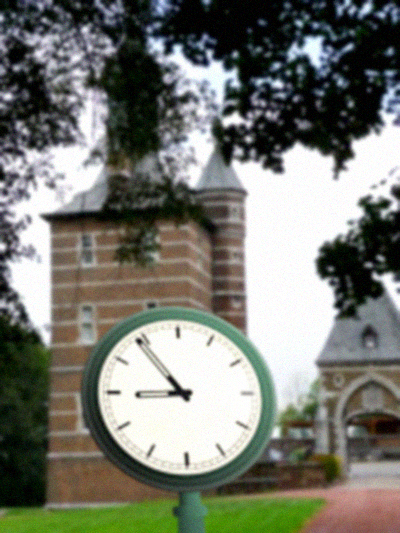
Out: 8h54
